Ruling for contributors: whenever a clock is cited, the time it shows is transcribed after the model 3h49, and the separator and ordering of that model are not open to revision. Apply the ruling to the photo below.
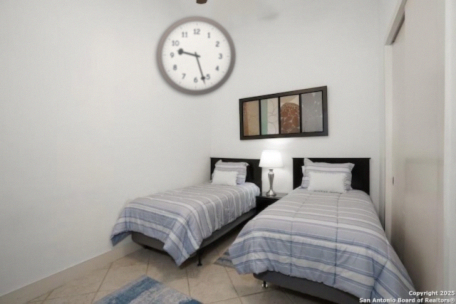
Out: 9h27
